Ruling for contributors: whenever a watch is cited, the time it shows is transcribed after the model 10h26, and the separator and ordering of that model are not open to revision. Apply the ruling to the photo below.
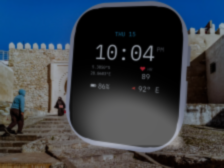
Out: 10h04
